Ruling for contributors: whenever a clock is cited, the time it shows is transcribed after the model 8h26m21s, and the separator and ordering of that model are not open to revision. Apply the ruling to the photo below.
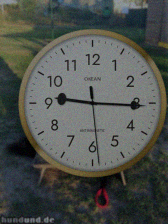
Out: 9h15m29s
